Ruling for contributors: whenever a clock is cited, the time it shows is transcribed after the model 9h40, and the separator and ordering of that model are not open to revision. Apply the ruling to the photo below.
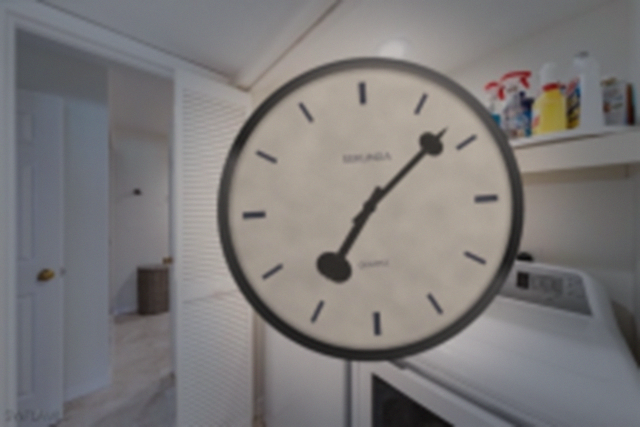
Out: 7h08
